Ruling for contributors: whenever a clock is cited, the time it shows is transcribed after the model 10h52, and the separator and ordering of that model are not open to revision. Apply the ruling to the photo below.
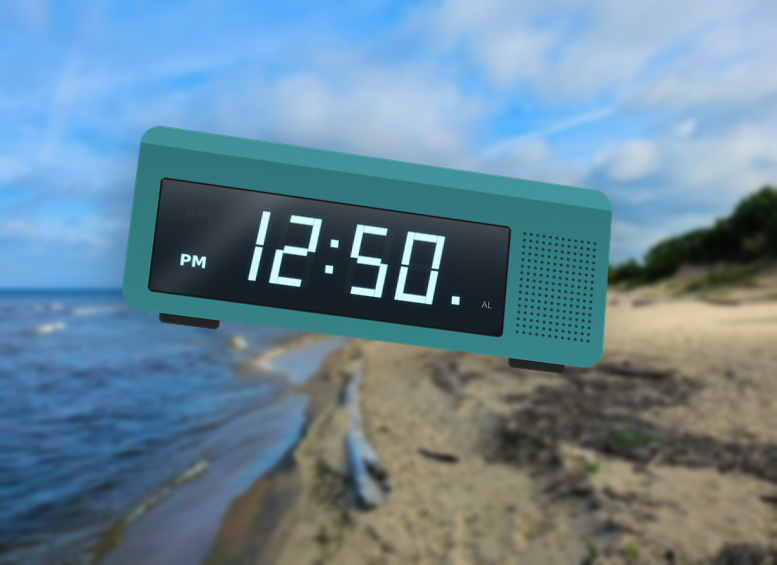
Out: 12h50
